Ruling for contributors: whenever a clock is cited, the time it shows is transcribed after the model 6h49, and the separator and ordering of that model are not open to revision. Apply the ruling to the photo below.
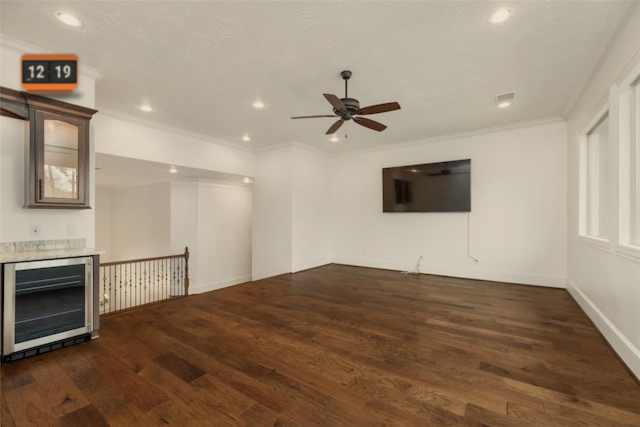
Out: 12h19
